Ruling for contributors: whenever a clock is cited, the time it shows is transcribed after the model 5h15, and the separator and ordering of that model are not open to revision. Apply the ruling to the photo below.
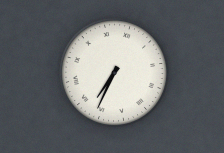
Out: 6h31
